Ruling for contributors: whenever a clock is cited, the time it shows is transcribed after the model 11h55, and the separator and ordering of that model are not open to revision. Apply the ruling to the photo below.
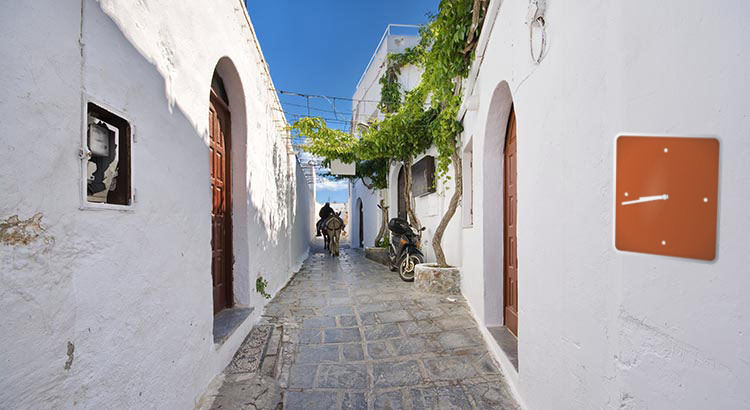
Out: 8h43
